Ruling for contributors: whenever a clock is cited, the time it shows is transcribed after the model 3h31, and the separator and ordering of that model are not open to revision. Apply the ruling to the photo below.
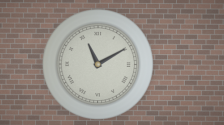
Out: 11h10
